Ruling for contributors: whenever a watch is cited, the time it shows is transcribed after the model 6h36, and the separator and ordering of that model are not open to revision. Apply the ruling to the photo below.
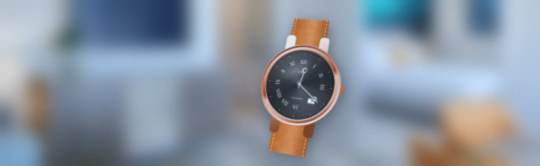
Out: 12h21
